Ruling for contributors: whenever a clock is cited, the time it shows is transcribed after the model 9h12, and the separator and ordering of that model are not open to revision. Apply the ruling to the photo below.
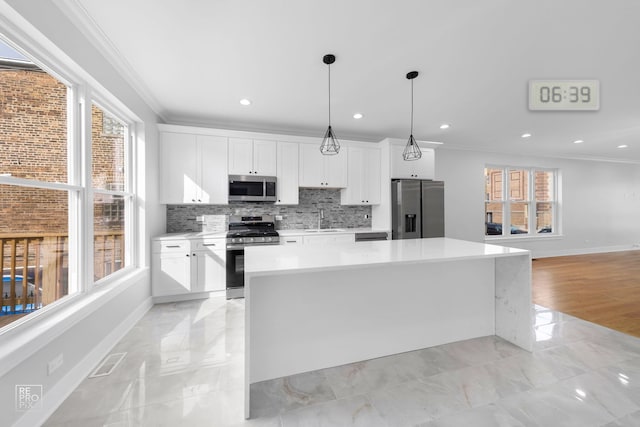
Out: 6h39
